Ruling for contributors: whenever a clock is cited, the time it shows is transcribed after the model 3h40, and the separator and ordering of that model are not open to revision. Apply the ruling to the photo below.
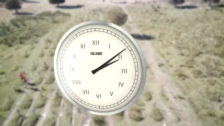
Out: 2h09
